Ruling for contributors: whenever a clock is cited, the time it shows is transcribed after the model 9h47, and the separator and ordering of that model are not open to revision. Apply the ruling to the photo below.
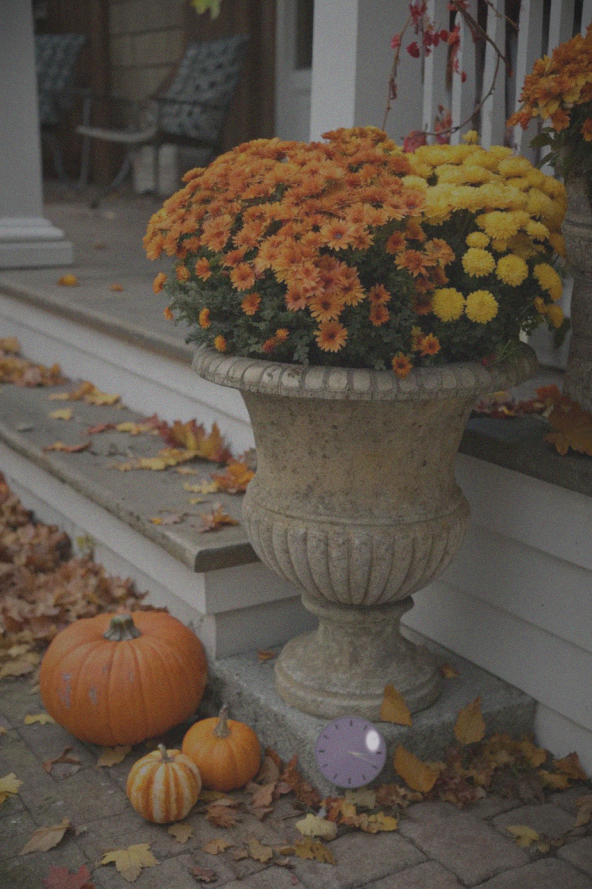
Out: 3h19
